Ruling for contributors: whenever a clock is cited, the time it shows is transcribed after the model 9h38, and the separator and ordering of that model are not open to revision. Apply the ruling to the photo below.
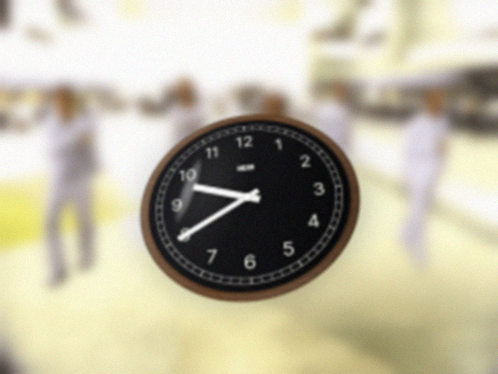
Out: 9h40
